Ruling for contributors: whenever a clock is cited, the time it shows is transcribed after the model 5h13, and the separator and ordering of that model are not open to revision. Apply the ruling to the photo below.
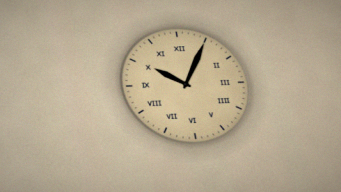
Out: 10h05
